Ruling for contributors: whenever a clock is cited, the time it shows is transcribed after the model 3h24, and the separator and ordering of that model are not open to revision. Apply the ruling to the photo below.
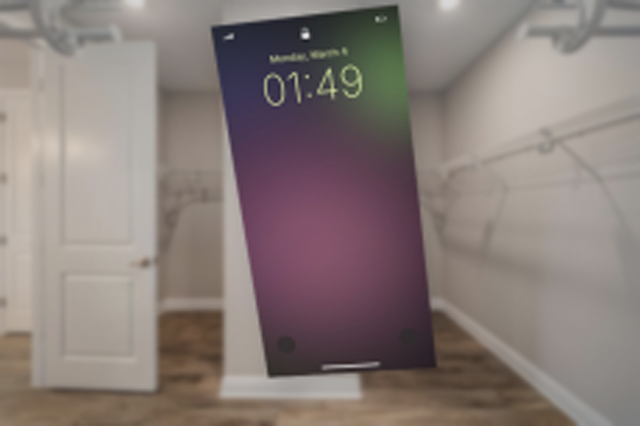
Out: 1h49
